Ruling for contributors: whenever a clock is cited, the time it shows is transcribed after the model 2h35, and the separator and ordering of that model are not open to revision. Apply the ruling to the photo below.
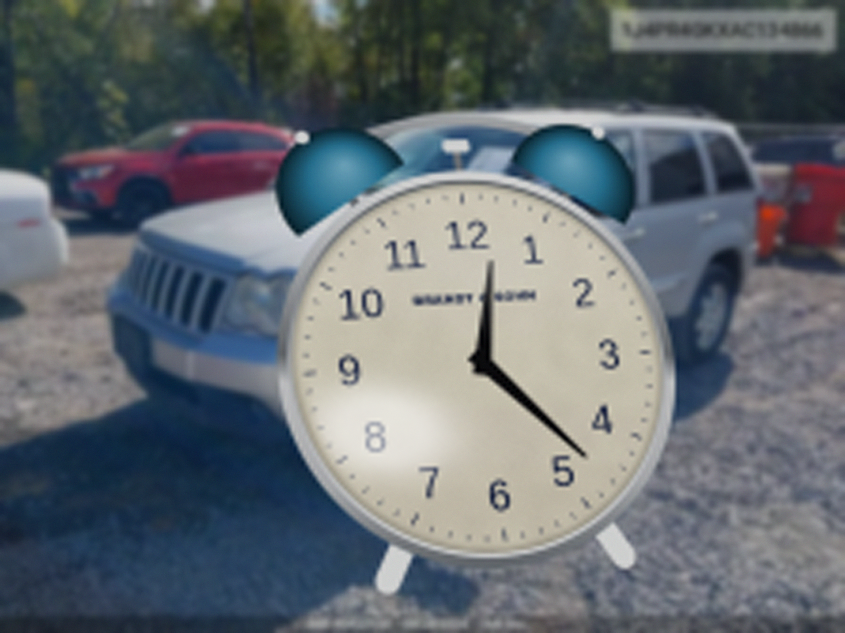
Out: 12h23
